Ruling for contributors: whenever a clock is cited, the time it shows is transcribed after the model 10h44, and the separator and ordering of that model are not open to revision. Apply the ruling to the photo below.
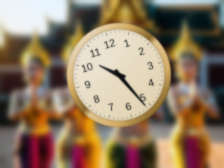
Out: 10h26
